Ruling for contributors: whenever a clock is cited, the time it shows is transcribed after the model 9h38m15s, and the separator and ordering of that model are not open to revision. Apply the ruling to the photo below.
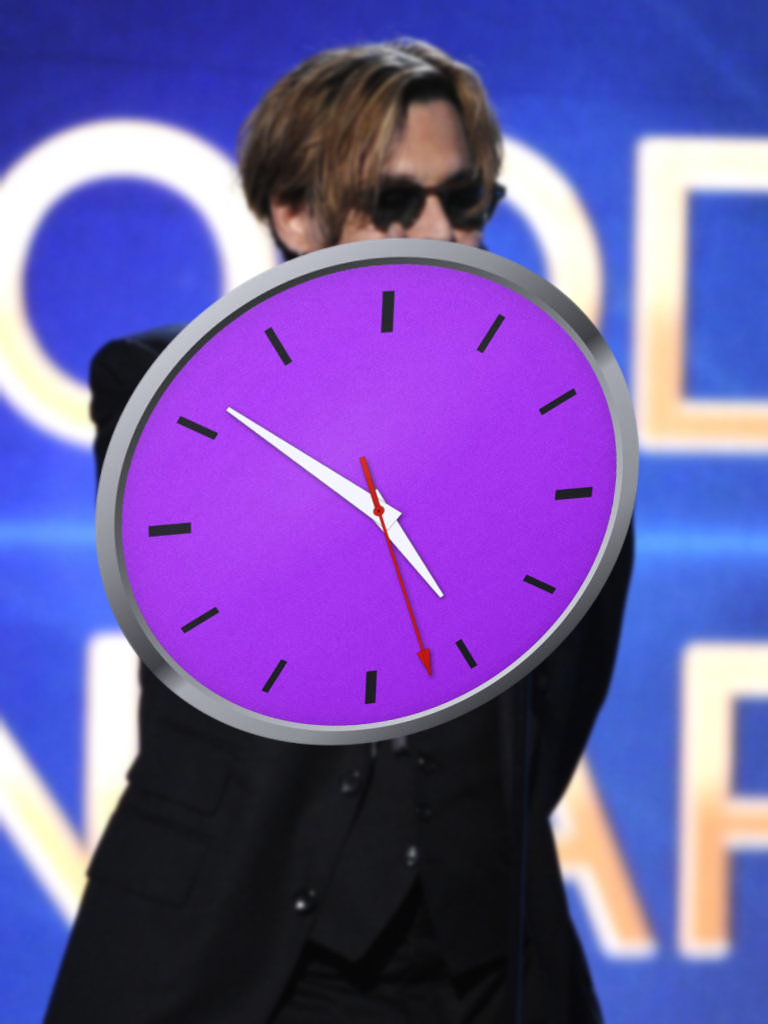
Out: 4h51m27s
